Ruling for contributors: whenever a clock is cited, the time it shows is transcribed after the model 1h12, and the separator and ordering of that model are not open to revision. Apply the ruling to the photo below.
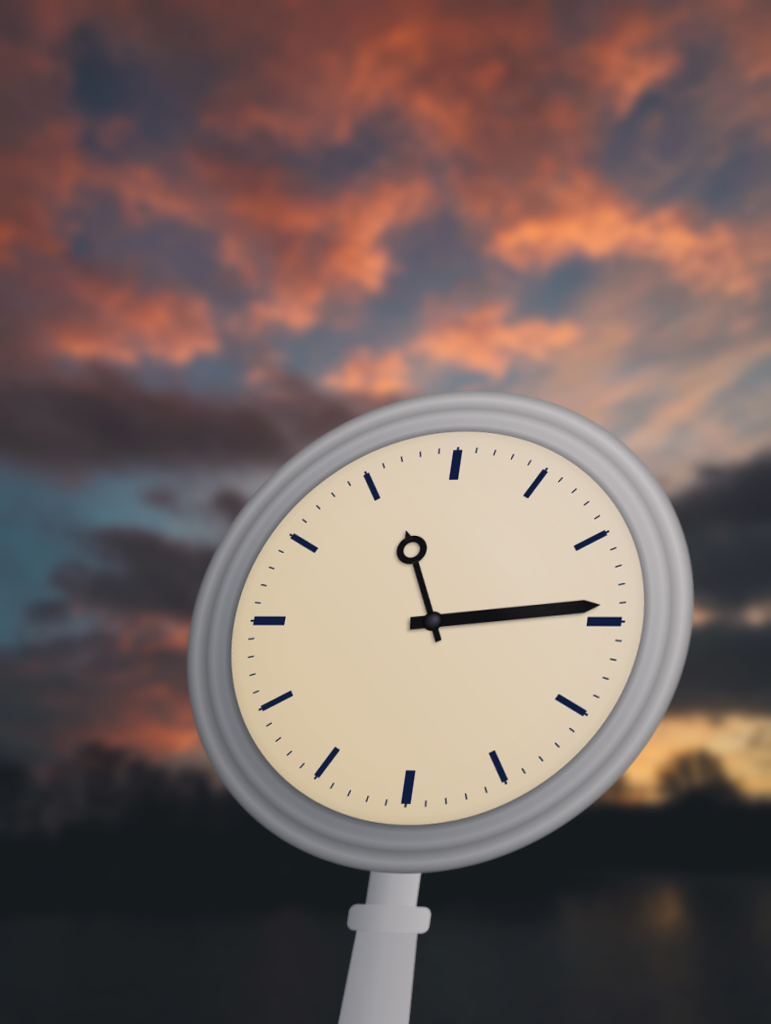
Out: 11h14
